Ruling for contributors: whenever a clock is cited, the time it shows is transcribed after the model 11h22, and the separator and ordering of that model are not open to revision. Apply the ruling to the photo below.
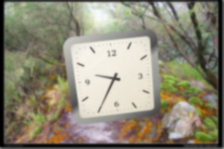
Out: 9h35
